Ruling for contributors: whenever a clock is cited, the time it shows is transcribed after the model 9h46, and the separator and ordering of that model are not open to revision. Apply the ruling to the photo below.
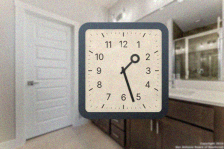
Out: 1h27
